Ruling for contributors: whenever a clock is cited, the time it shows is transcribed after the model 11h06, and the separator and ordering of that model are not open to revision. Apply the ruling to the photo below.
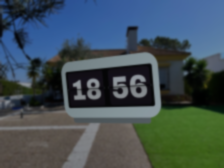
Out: 18h56
